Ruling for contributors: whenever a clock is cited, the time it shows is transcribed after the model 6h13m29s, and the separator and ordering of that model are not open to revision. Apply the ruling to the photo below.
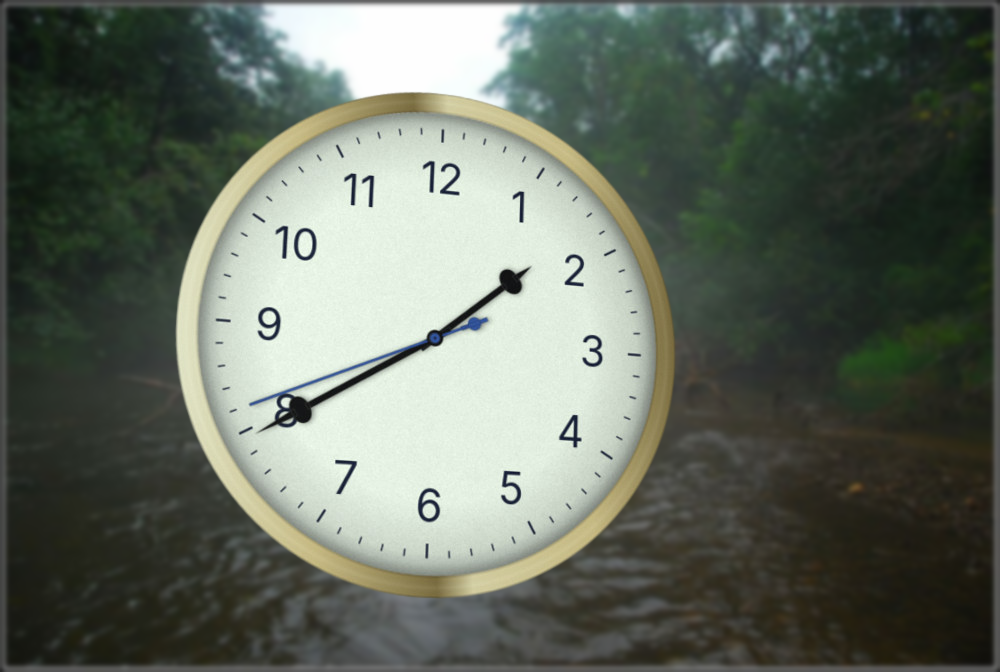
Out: 1h39m41s
